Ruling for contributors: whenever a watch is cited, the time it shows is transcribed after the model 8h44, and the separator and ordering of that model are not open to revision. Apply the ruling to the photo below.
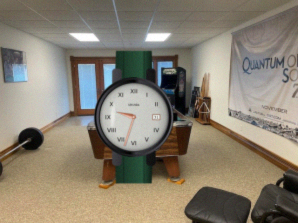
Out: 9h33
